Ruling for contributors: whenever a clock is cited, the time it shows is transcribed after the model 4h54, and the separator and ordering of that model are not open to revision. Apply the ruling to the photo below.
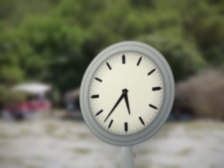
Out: 5h37
